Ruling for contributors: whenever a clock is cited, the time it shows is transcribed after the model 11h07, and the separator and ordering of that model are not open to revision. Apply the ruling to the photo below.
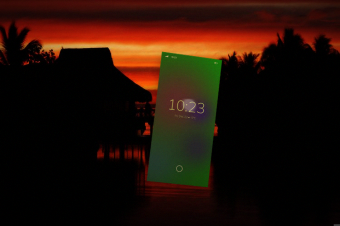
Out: 10h23
